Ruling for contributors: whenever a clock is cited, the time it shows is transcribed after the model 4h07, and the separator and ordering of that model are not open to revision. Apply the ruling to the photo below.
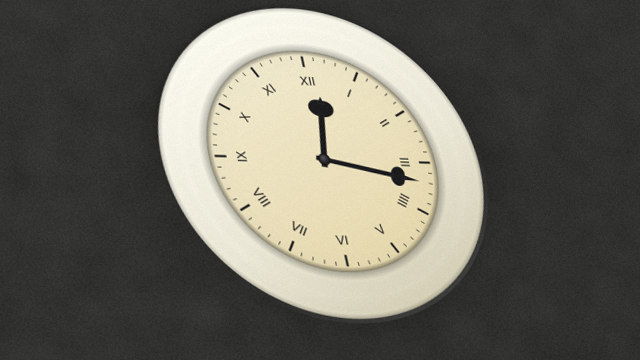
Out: 12h17
